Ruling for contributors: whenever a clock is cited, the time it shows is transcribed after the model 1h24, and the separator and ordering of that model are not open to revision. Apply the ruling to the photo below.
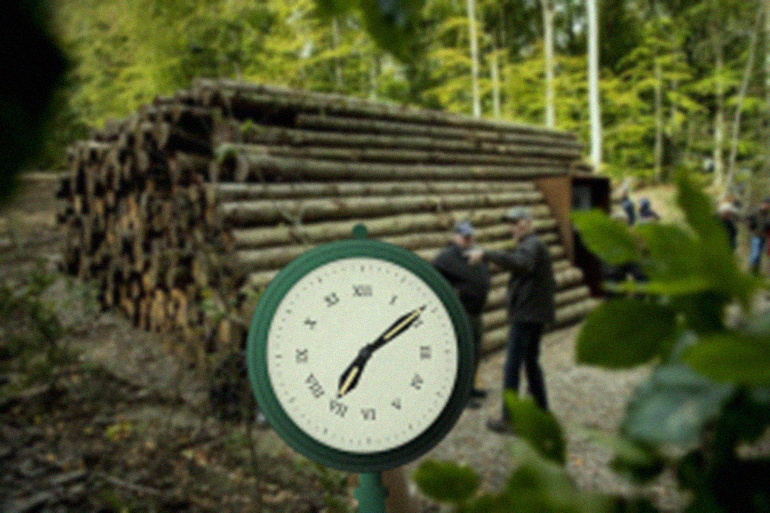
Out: 7h09
